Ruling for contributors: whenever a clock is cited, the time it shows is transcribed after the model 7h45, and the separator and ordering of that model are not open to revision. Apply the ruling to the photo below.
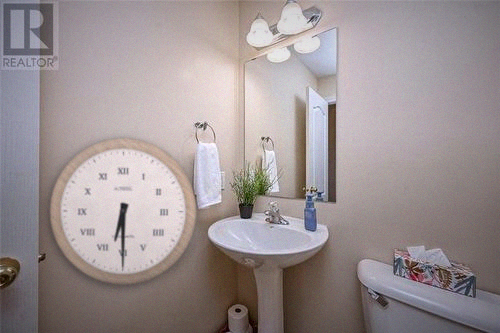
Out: 6h30
